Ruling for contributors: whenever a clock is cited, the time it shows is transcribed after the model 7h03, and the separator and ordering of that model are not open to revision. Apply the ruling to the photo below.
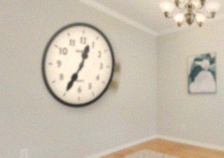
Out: 12h35
